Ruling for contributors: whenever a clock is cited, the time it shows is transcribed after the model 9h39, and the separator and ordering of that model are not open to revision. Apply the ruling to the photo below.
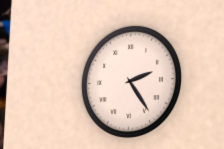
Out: 2h24
